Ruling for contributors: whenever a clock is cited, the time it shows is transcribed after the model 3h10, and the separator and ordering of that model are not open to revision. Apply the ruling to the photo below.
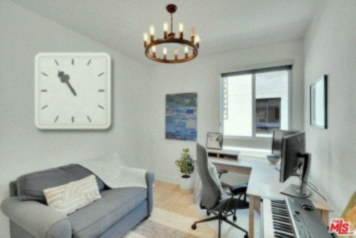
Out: 10h54
